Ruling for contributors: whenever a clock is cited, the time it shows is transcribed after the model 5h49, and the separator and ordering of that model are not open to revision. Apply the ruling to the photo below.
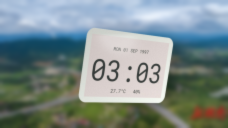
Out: 3h03
